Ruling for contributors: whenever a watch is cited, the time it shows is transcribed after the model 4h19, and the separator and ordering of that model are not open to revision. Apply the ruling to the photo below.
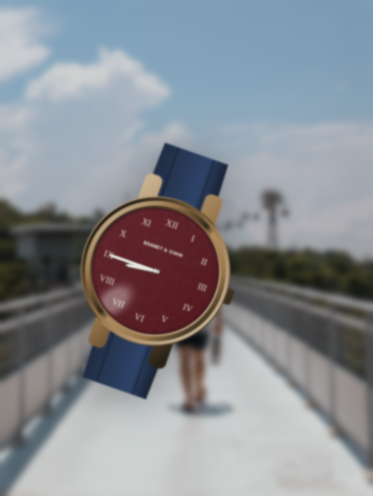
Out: 8h45
